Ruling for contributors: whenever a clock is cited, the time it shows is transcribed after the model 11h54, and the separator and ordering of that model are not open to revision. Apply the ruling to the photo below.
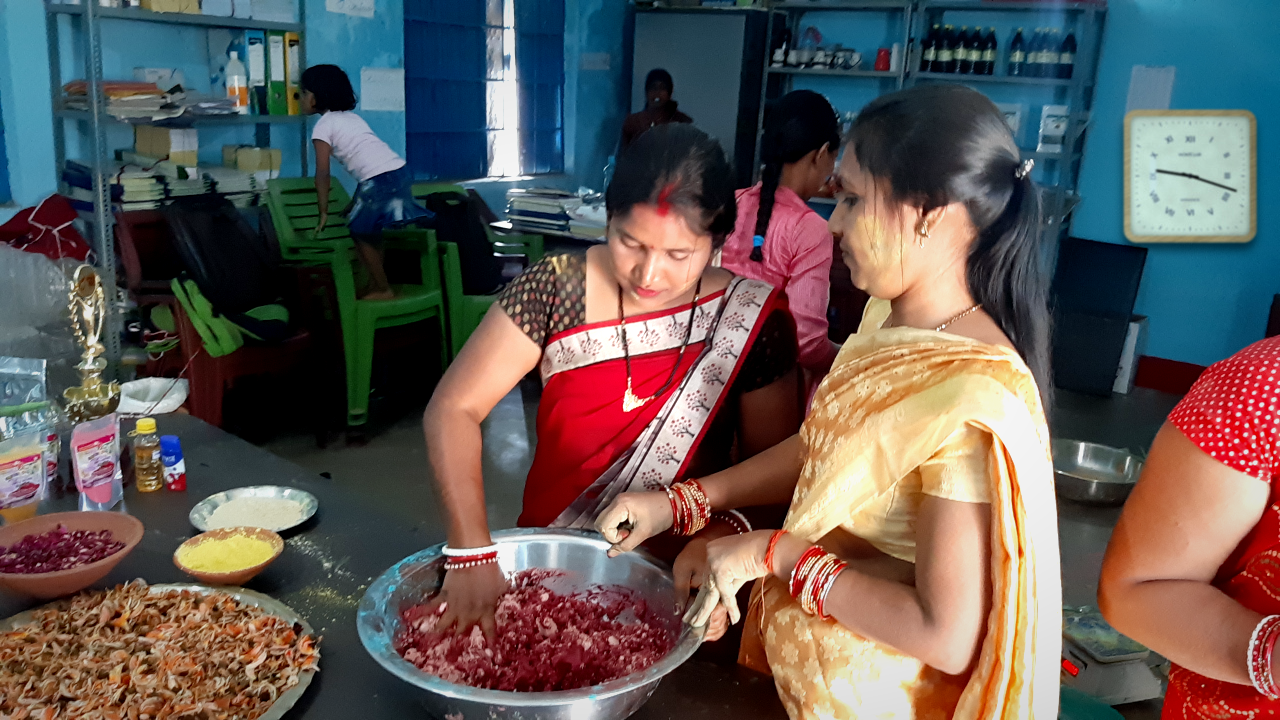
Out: 9h18
